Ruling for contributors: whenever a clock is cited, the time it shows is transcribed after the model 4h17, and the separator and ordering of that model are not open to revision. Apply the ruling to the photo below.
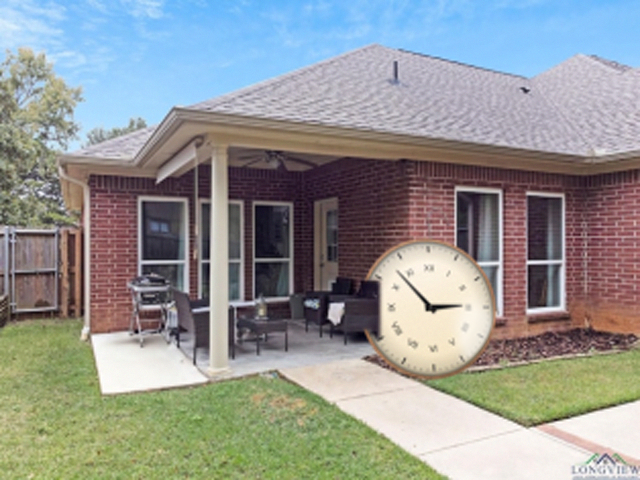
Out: 2h53
